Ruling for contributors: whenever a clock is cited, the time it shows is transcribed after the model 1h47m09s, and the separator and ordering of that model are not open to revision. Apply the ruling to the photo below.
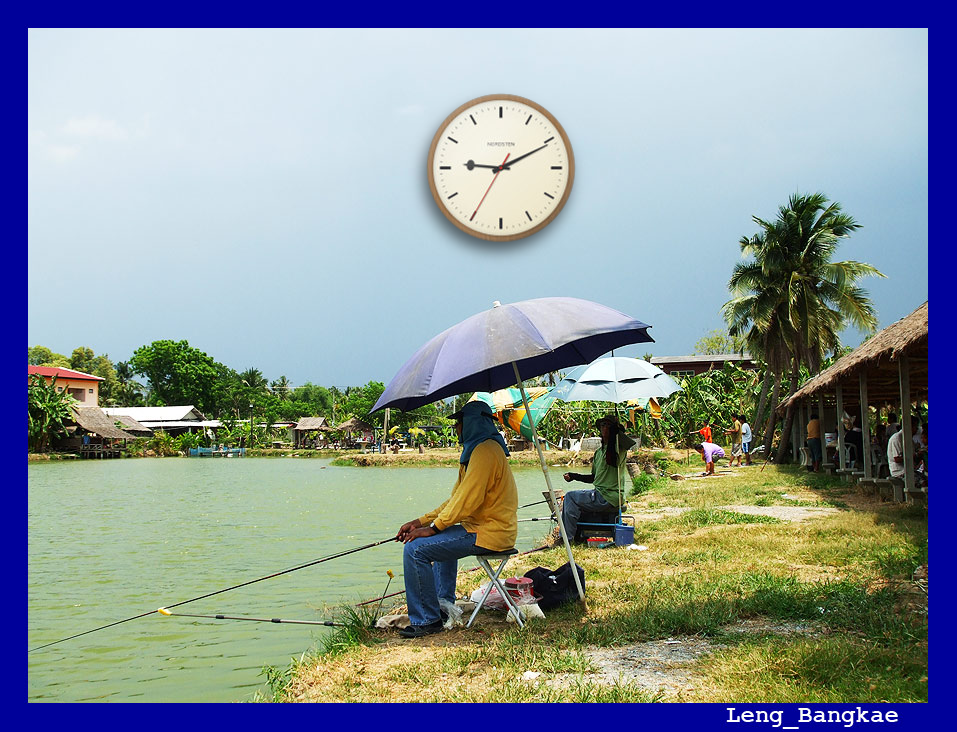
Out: 9h10m35s
